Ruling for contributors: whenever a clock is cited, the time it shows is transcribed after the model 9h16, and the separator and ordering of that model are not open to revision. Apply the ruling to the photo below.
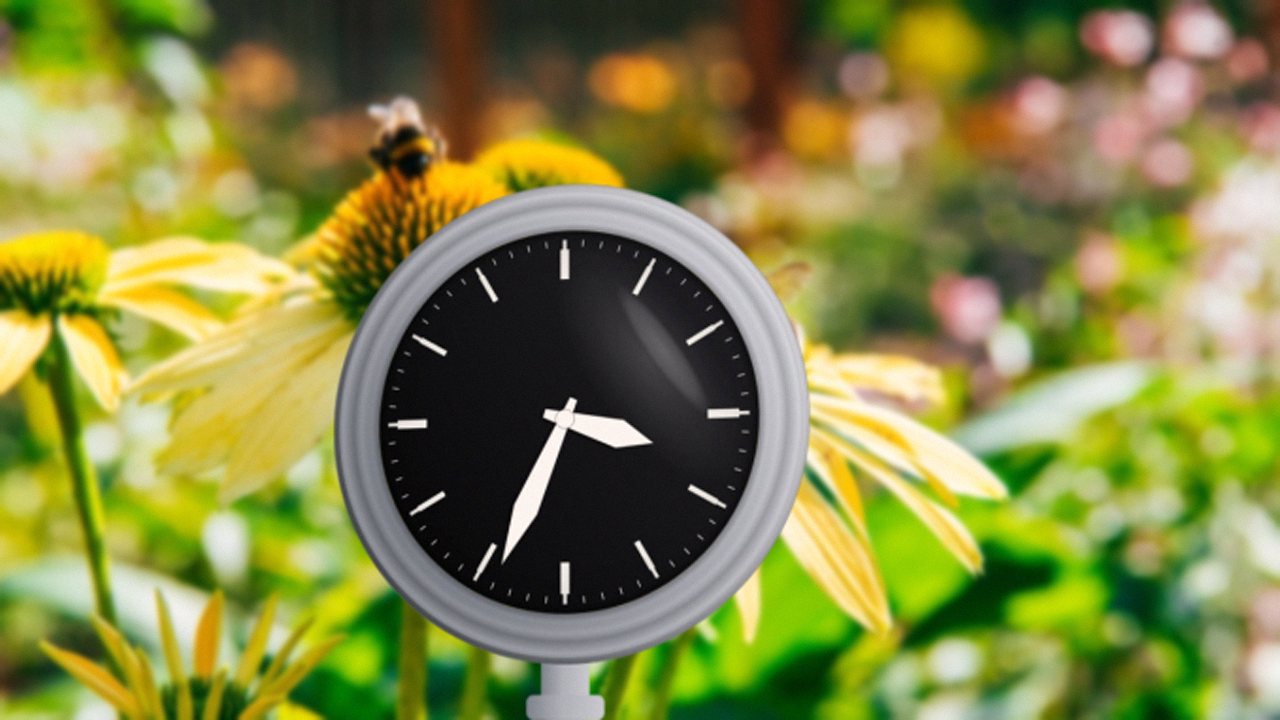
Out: 3h34
